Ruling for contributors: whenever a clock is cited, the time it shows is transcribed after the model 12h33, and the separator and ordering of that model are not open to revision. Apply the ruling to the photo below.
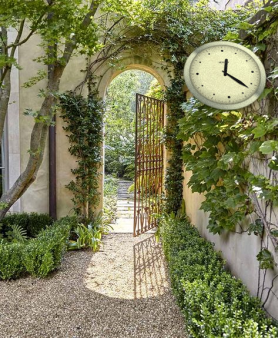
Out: 12h22
